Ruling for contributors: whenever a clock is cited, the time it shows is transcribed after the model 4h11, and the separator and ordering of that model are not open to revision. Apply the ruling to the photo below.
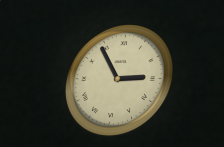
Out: 2h54
